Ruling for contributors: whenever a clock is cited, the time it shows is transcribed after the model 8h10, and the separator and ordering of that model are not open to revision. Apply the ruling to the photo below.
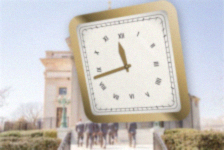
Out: 11h43
